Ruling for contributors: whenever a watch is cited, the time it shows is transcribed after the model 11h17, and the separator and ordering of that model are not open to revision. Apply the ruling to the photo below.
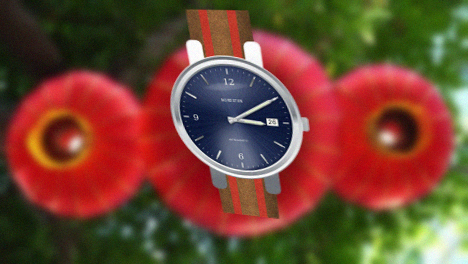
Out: 3h10
